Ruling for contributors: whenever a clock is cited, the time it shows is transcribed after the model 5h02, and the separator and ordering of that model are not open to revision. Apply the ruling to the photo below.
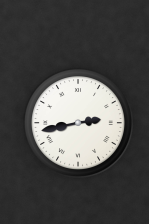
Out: 2h43
